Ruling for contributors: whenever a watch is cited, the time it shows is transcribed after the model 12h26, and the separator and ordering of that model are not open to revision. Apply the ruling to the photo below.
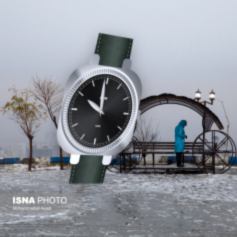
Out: 9h59
